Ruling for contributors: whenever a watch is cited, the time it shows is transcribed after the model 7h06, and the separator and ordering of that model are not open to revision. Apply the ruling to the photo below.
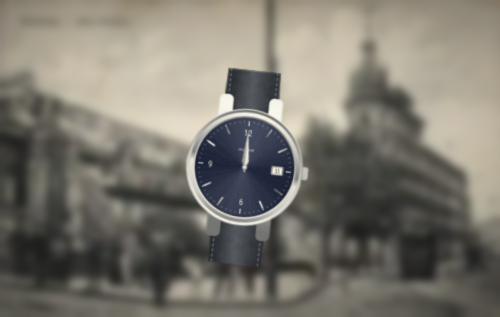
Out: 12h00
